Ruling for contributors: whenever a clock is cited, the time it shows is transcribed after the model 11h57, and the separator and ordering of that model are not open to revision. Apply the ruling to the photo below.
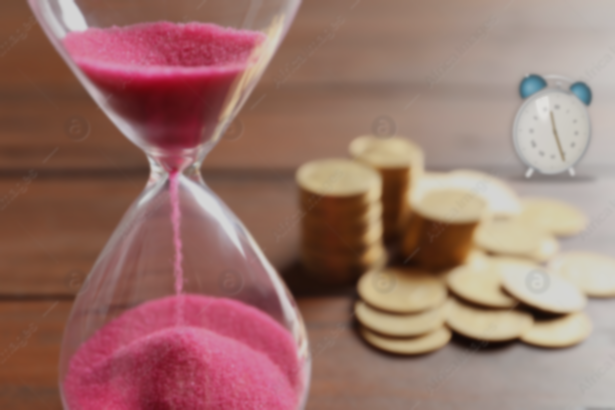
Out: 11h26
